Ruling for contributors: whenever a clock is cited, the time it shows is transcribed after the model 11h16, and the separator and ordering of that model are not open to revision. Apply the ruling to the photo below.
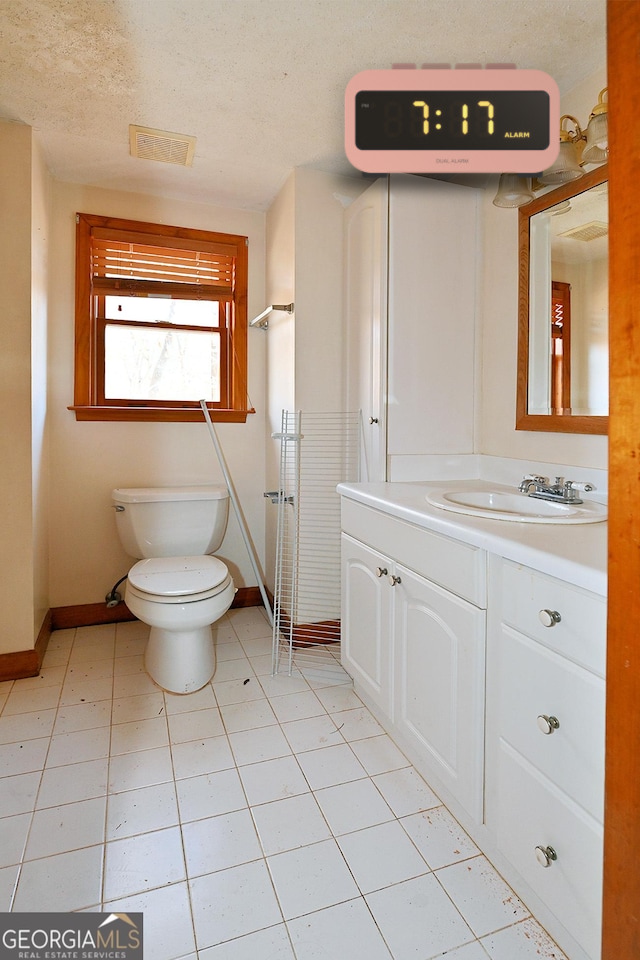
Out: 7h17
